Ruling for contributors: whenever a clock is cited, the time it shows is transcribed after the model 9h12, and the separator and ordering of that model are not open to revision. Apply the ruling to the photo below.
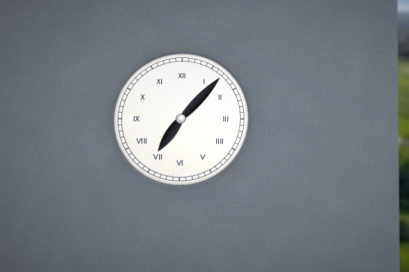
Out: 7h07
